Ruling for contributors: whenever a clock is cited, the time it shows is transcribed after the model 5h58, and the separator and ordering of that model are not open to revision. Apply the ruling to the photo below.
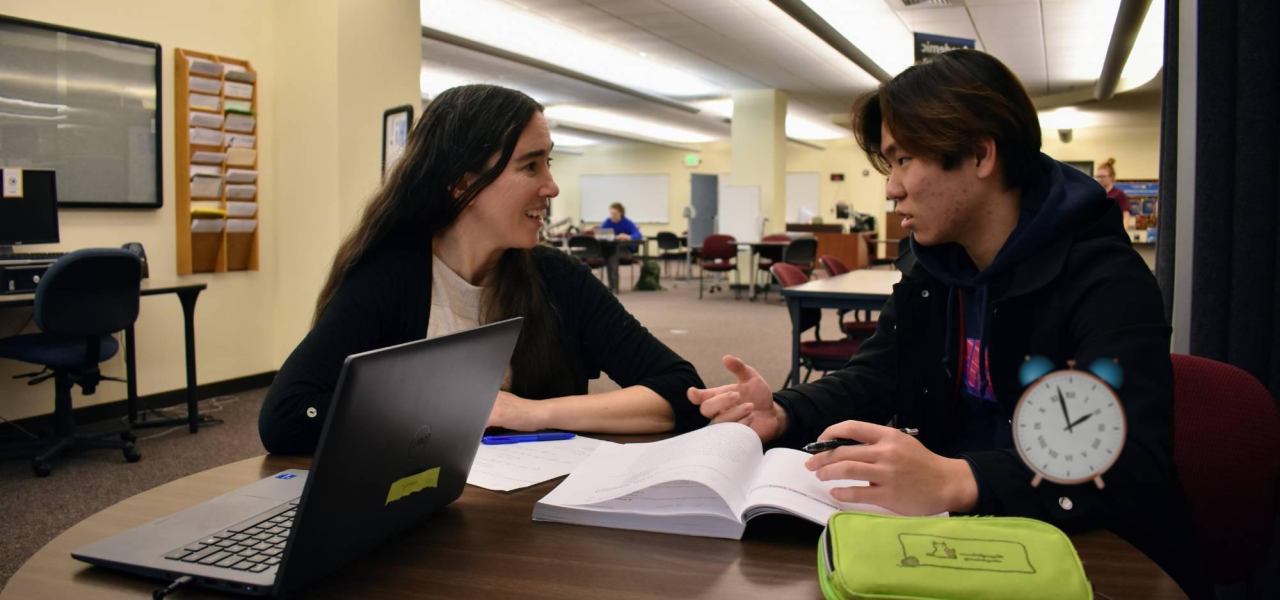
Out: 1h57
